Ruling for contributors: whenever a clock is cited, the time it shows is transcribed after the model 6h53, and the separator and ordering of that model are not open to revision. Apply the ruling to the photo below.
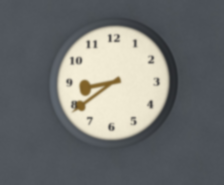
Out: 8h39
